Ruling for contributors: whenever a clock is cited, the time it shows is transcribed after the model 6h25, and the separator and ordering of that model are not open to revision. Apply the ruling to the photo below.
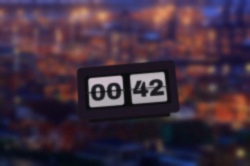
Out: 0h42
